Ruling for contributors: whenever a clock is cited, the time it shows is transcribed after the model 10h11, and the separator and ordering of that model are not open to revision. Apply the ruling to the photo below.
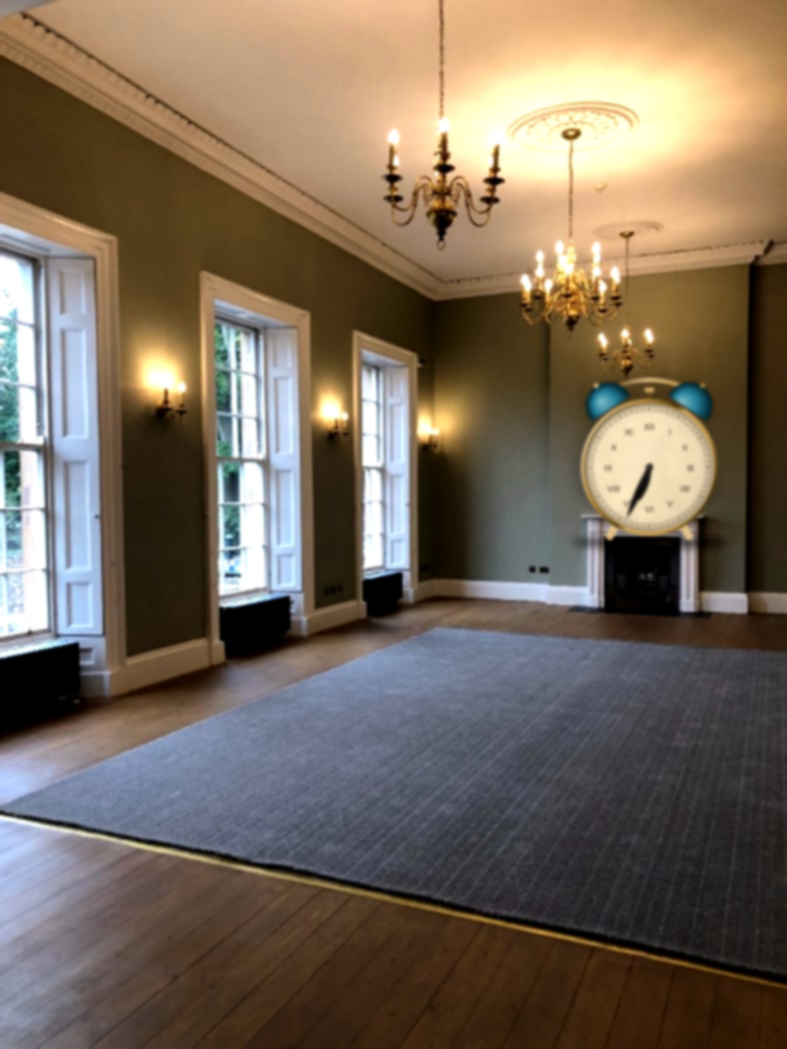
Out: 6h34
